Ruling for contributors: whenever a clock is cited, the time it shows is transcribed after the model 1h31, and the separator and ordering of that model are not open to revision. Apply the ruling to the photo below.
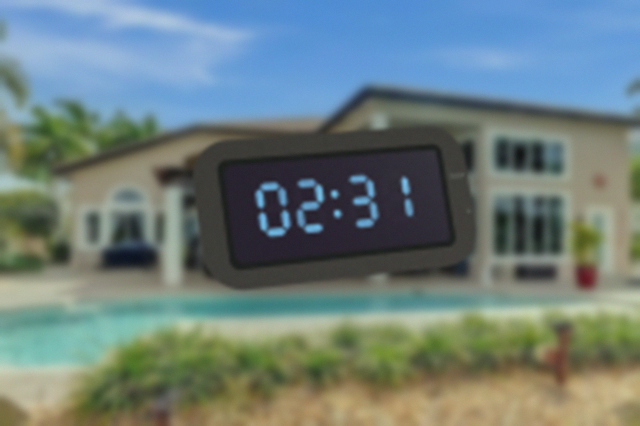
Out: 2h31
